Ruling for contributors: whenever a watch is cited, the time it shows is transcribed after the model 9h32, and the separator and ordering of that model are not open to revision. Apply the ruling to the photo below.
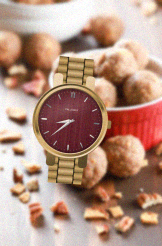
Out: 8h38
